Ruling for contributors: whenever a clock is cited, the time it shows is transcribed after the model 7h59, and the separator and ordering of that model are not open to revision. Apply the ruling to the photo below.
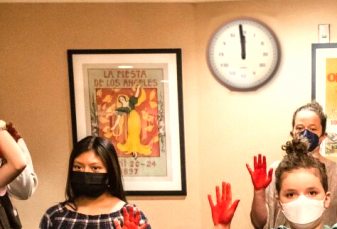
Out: 11h59
